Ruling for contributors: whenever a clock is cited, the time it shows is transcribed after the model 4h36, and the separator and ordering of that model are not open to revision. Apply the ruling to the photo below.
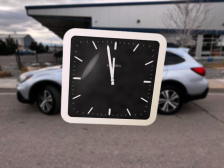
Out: 11h58
